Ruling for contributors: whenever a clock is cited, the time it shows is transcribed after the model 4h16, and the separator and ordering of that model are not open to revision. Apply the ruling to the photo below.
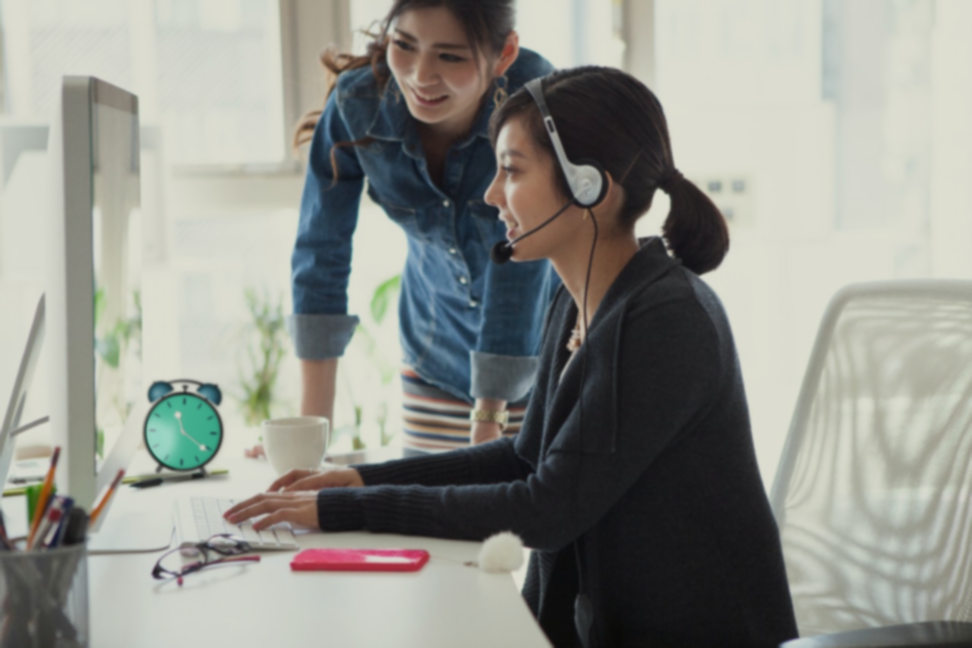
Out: 11h21
